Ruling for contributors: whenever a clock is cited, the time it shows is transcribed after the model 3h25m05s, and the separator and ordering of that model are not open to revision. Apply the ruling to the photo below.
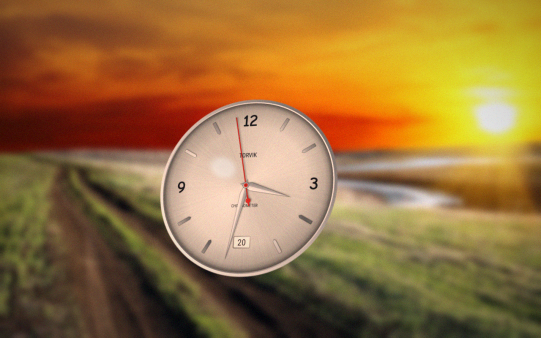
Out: 3h31m58s
